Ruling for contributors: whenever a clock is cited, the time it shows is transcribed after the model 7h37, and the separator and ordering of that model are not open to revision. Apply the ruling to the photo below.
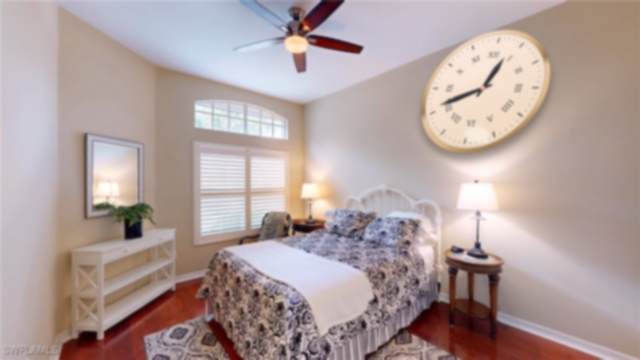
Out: 12h41
